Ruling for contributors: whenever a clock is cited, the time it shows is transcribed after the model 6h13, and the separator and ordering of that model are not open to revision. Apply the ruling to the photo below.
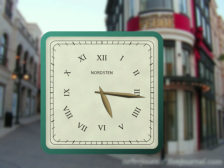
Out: 5h16
